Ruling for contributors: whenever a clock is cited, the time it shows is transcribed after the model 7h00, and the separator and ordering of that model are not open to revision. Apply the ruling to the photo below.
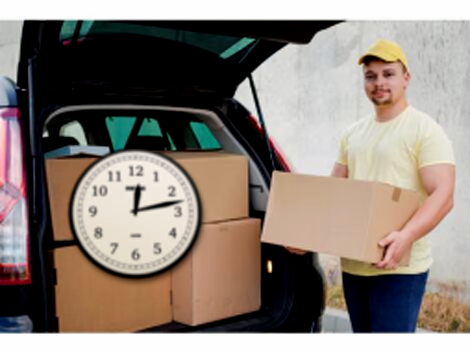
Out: 12h13
